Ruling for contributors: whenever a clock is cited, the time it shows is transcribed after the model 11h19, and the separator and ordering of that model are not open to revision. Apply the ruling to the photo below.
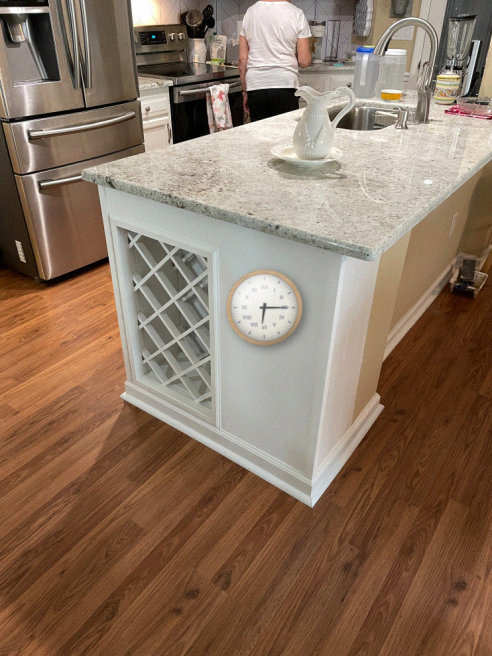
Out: 6h15
